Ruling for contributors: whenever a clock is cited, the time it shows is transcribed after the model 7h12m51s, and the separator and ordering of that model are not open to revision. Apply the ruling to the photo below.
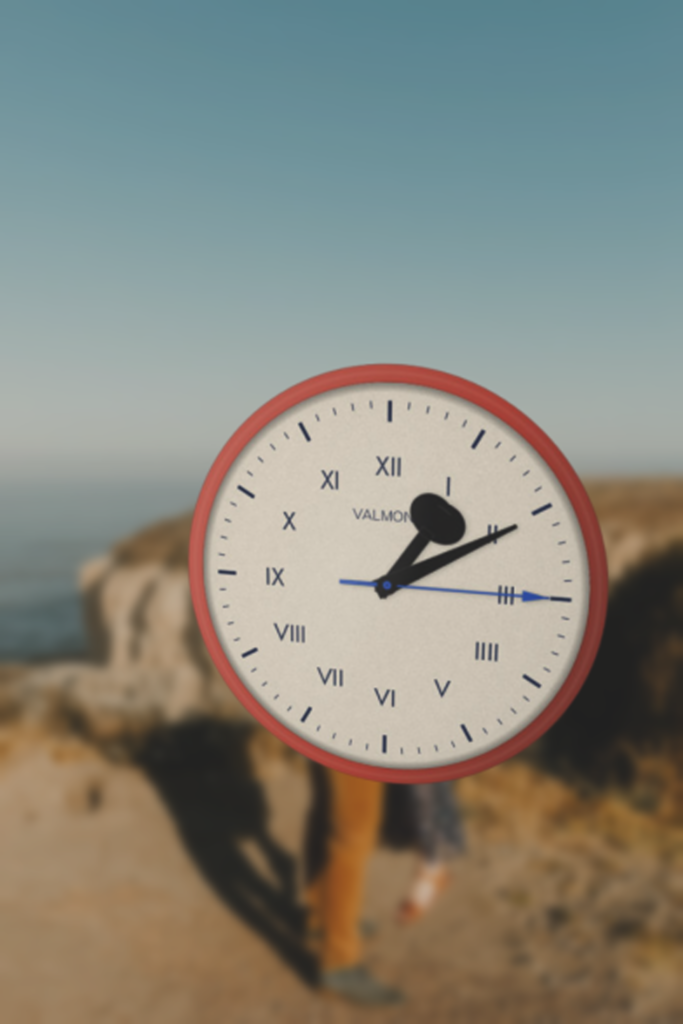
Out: 1h10m15s
